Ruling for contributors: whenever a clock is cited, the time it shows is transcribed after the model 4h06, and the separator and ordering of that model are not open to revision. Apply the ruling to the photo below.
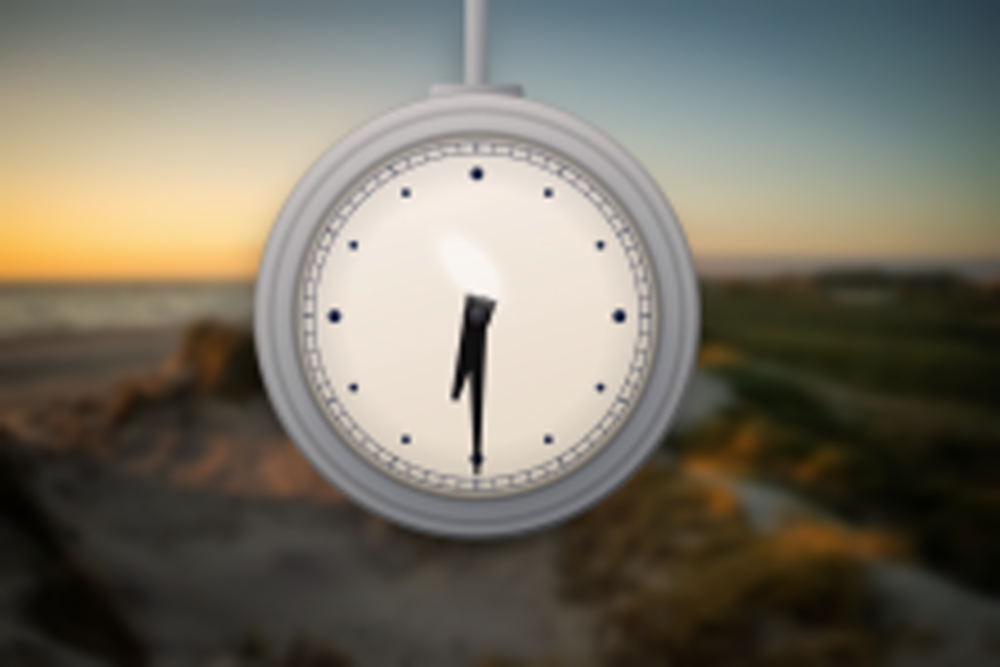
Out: 6h30
